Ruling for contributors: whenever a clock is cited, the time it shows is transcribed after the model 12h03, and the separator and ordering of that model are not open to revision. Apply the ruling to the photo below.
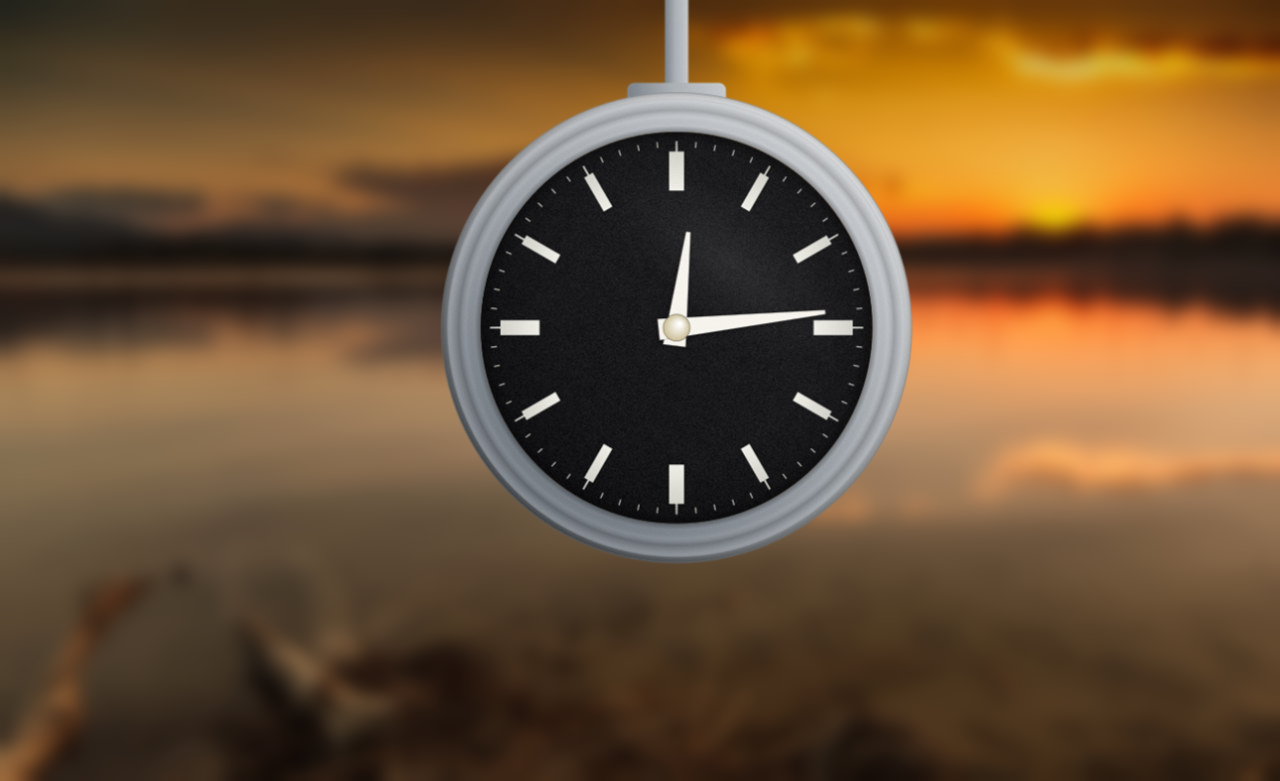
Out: 12h14
